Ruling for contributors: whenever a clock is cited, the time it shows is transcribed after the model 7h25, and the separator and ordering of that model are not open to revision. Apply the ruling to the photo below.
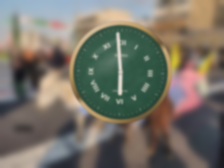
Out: 5h59
